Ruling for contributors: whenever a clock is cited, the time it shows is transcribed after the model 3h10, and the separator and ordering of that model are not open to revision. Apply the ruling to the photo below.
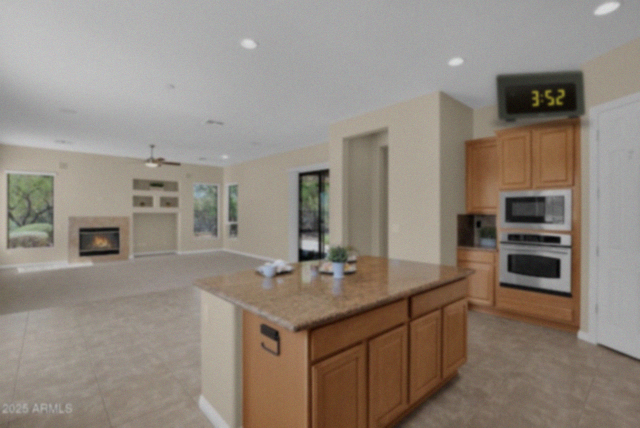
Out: 3h52
